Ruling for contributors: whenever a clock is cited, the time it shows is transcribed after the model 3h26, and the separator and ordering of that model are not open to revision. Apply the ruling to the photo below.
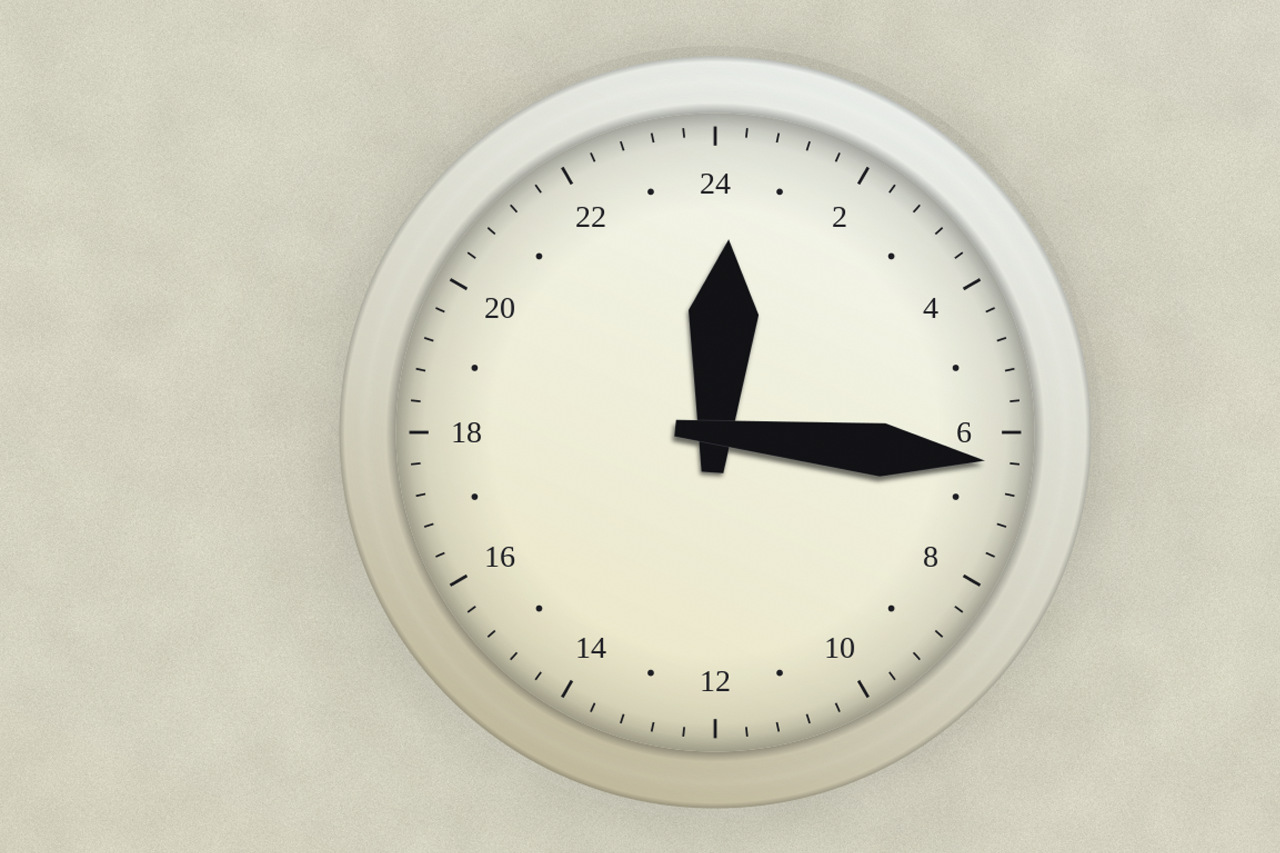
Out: 0h16
